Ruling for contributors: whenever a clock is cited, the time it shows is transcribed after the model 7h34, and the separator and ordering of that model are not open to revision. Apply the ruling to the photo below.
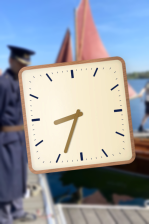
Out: 8h34
